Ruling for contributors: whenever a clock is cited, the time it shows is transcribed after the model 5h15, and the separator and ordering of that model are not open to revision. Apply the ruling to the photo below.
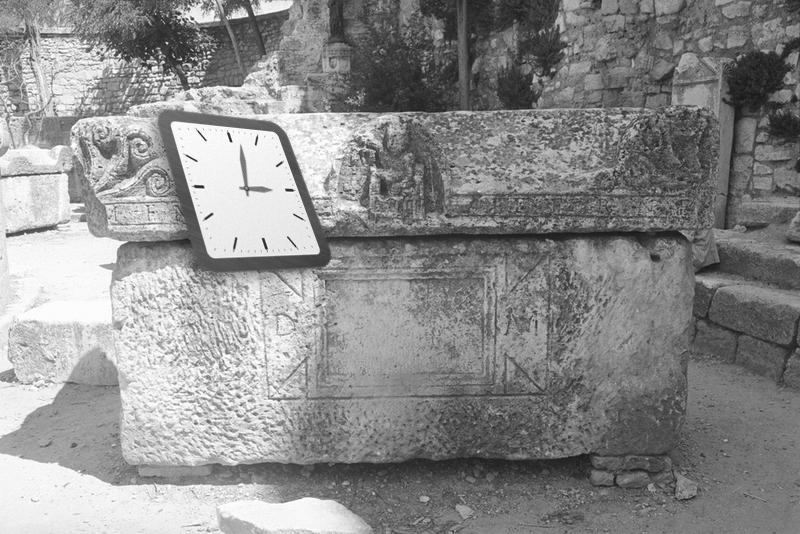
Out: 3h02
